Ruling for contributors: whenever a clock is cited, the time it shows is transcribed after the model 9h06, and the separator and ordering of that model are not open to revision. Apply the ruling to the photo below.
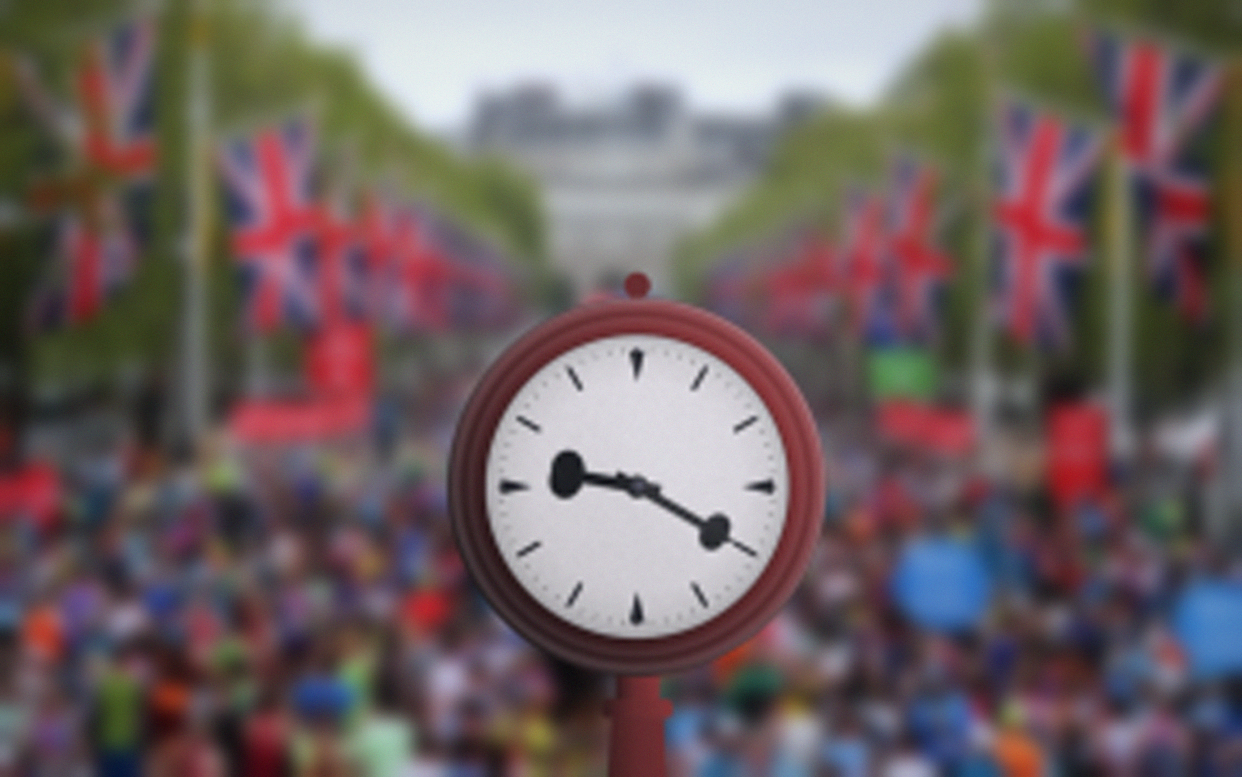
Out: 9h20
